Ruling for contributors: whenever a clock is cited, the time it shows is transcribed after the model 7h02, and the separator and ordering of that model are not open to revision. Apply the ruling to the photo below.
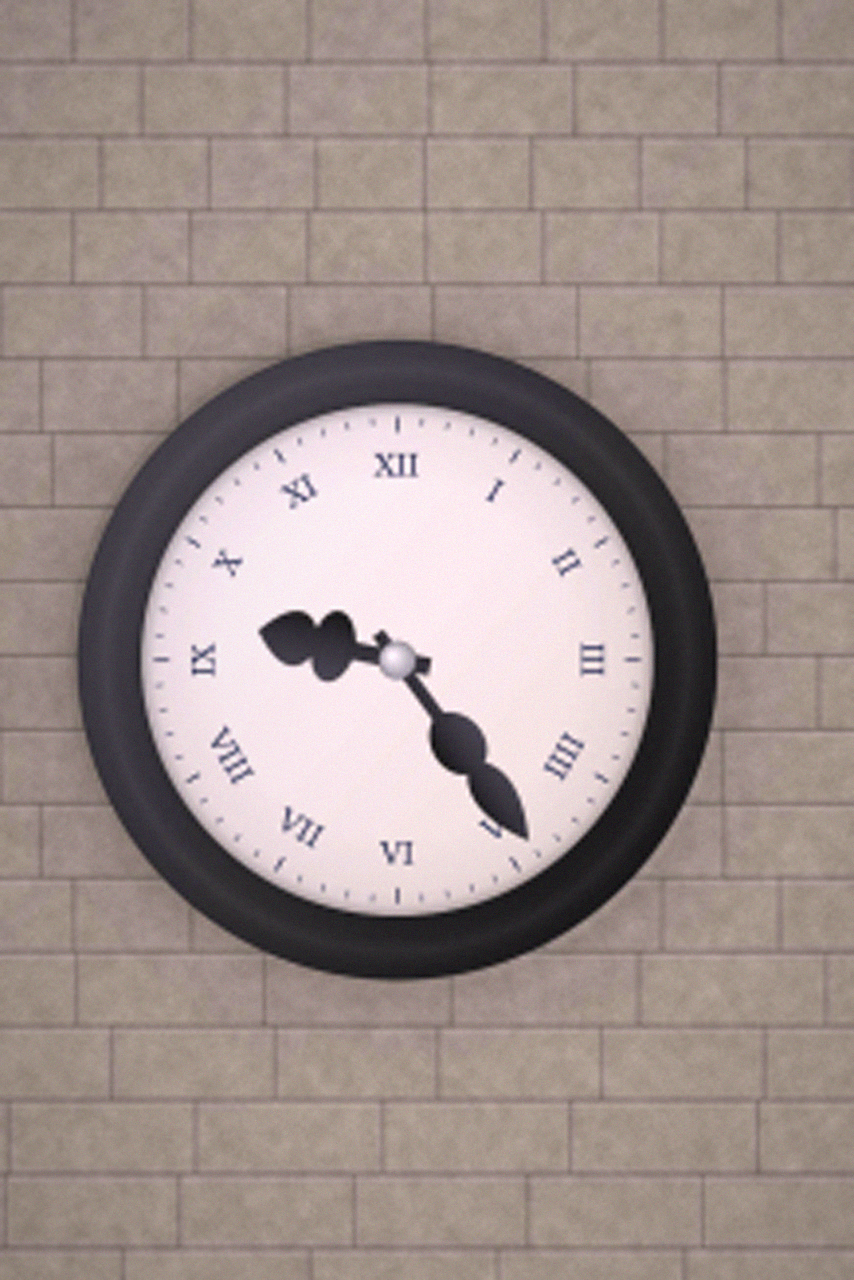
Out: 9h24
